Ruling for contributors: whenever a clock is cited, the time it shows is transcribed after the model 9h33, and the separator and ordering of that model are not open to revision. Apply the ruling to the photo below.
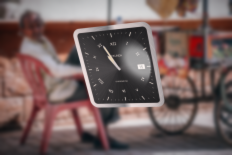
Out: 10h56
